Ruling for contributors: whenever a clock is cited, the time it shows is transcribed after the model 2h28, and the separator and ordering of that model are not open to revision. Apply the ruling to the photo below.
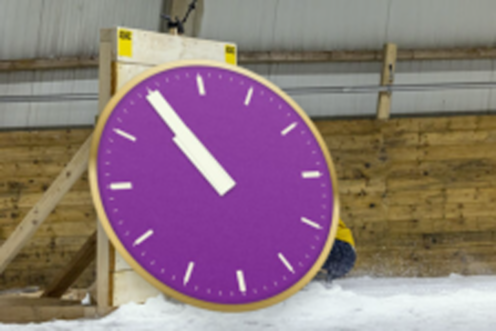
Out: 10h55
